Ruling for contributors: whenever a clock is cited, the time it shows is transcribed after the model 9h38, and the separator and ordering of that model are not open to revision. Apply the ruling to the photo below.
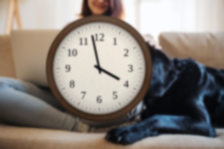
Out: 3h58
